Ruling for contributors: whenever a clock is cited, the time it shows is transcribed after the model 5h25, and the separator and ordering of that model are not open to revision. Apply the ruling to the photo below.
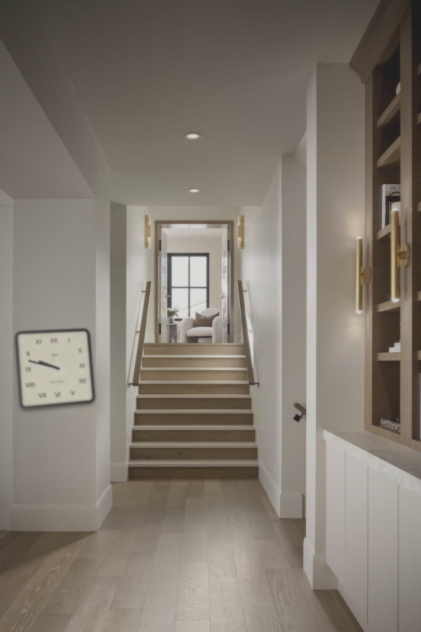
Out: 9h48
